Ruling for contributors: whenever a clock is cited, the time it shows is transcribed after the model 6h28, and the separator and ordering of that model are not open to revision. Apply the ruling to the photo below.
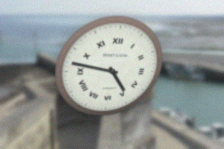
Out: 4h47
